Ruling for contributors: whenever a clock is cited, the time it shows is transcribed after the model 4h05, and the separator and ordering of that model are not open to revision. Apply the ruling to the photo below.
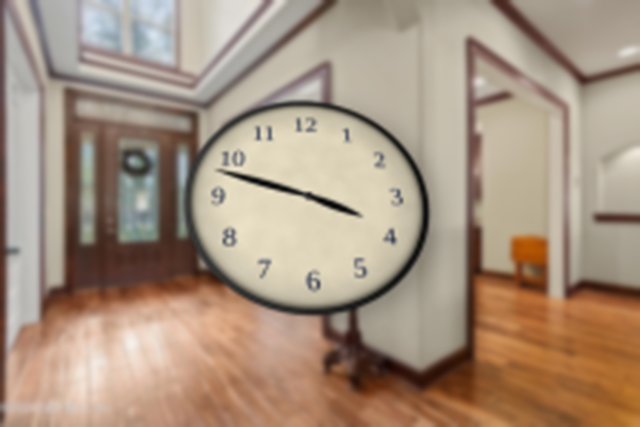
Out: 3h48
